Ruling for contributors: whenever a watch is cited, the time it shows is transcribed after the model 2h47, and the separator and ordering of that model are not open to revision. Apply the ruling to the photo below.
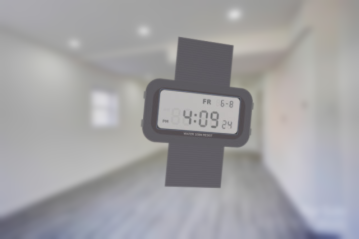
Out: 4h09
